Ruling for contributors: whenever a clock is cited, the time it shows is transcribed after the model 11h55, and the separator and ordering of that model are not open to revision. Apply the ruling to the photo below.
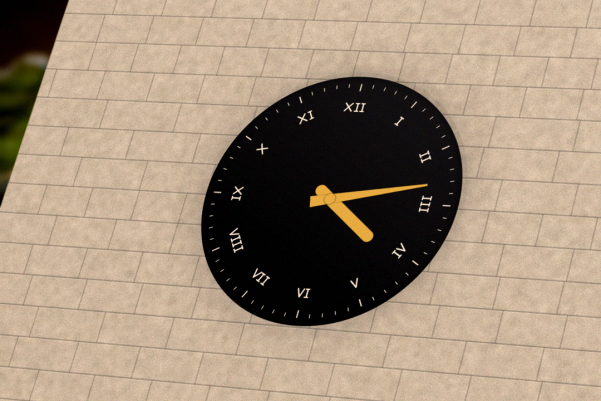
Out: 4h13
